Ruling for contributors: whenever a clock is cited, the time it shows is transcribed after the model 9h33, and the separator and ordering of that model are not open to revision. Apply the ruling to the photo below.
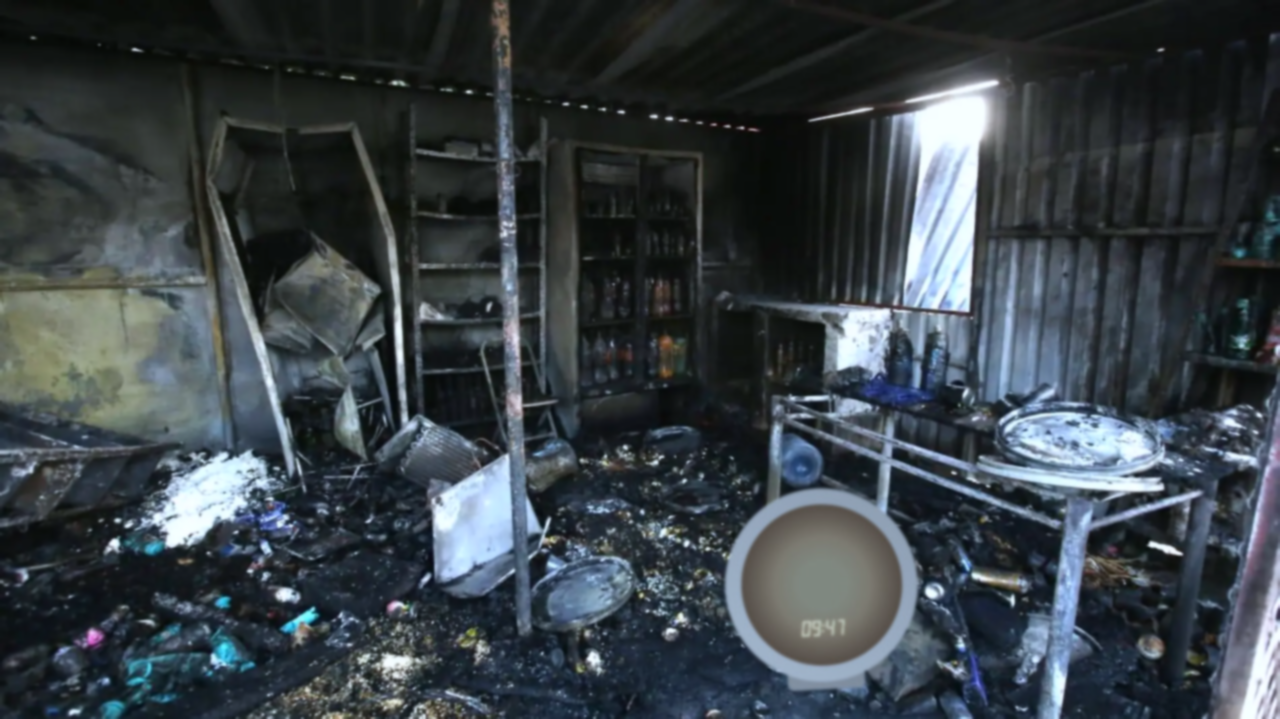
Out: 9h47
